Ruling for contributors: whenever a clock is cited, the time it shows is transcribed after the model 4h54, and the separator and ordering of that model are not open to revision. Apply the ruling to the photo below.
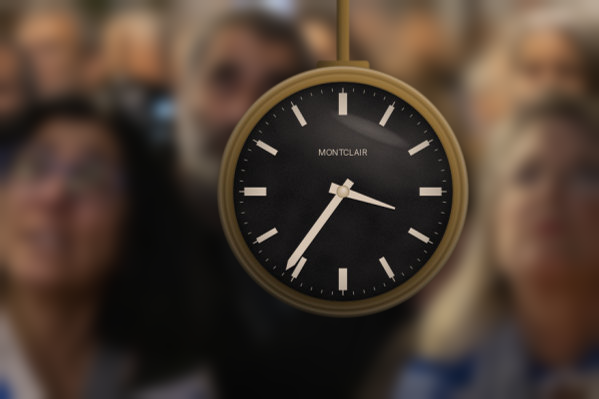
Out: 3h36
